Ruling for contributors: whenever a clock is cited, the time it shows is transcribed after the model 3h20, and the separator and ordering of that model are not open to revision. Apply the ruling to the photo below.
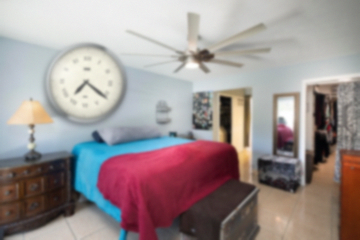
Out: 7h21
